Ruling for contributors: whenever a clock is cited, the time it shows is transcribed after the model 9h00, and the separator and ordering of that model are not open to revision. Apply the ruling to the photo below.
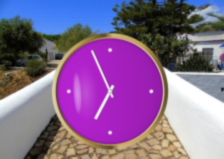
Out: 6h56
